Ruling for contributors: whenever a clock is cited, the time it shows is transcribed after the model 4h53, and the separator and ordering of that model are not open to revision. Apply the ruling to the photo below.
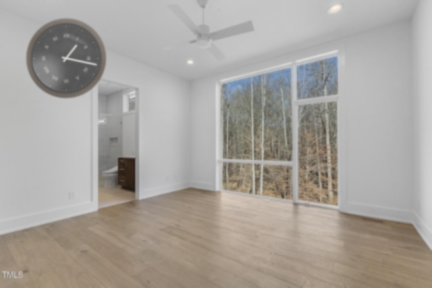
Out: 1h17
